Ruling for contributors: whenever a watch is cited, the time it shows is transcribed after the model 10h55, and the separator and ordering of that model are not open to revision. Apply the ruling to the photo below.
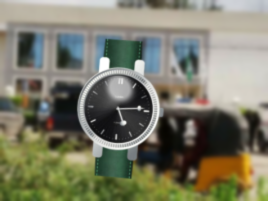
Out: 5h14
